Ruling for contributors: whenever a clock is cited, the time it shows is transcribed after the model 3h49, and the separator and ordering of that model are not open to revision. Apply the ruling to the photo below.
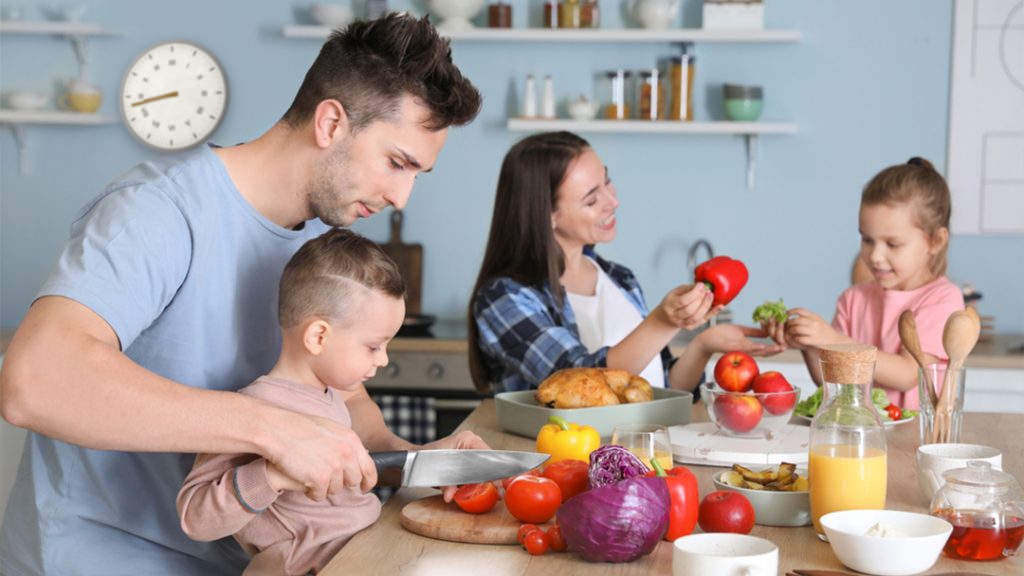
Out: 8h43
